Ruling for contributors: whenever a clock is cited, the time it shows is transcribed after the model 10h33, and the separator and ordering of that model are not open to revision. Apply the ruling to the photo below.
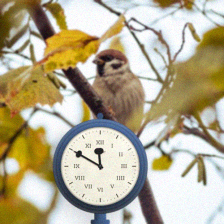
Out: 11h50
